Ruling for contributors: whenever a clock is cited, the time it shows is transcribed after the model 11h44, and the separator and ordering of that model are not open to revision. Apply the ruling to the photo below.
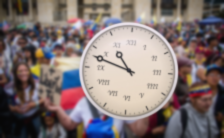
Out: 10h48
